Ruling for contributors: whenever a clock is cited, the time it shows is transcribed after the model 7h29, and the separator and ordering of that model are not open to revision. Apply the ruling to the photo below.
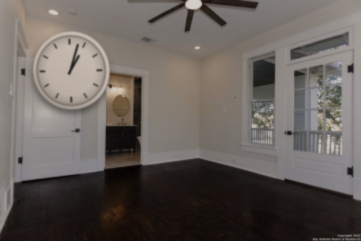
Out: 1h03
